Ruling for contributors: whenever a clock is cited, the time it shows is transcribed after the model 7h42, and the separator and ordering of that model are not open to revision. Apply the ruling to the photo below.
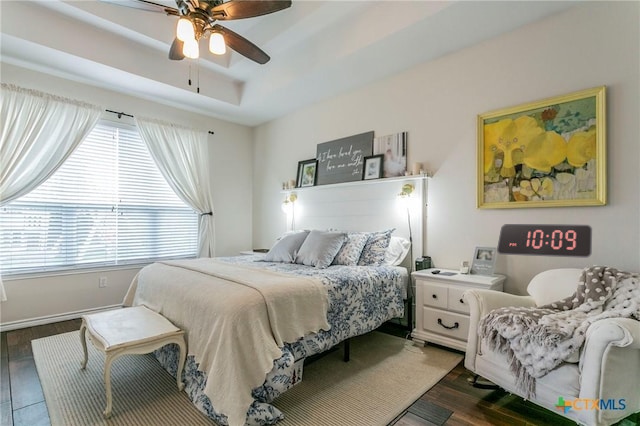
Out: 10h09
